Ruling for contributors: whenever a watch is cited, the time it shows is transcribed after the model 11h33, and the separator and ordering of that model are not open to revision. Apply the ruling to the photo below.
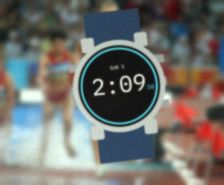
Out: 2h09
